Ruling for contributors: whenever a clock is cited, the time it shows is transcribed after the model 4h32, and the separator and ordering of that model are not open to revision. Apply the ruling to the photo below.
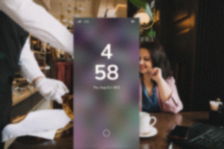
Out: 4h58
